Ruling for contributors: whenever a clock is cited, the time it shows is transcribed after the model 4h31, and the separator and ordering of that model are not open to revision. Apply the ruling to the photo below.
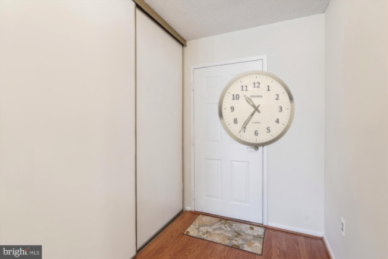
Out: 10h36
